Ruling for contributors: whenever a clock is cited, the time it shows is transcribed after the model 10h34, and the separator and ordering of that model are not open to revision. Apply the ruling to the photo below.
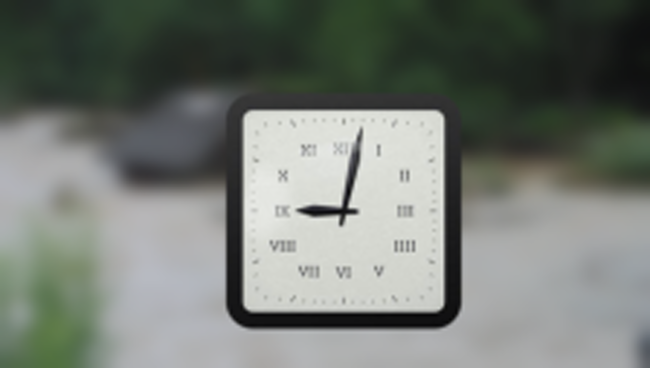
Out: 9h02
